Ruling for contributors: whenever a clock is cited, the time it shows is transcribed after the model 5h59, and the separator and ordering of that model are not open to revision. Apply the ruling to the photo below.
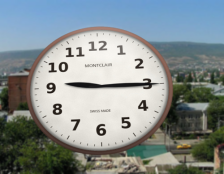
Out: 9h15
